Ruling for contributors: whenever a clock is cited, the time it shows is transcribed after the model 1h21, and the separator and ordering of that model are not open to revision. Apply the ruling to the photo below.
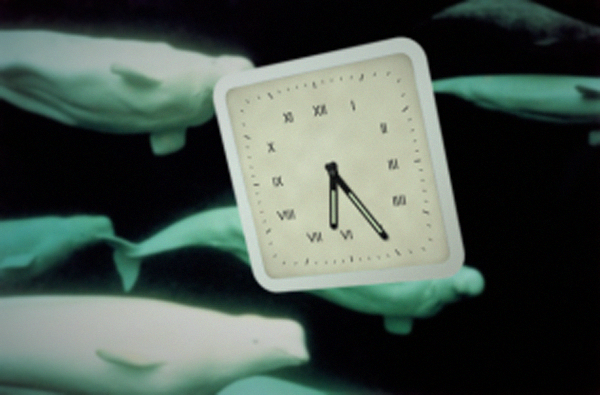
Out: 6h25
